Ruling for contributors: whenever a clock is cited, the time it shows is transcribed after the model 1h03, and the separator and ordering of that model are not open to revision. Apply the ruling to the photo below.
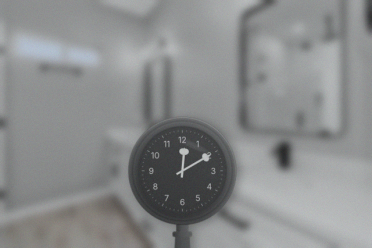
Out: 12h10
